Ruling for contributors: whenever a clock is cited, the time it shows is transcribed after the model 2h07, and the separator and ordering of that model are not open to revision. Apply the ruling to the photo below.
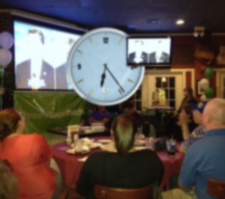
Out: 6h24
